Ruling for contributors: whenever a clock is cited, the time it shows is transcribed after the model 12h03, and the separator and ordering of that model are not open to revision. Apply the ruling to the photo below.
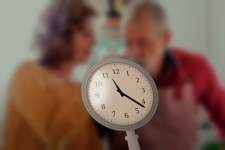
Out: 11h22
